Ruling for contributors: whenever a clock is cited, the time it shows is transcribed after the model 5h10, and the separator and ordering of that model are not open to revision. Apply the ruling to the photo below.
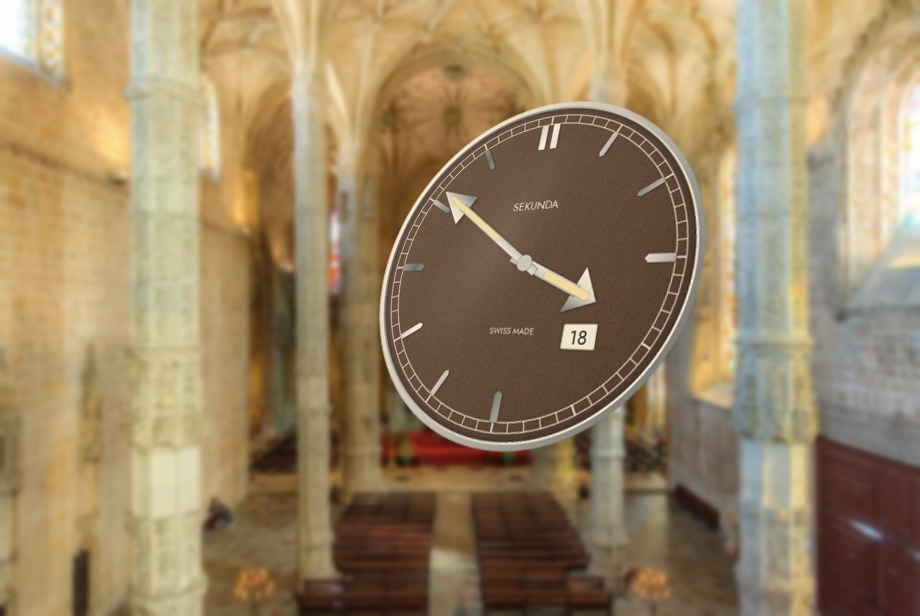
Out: 3h51
